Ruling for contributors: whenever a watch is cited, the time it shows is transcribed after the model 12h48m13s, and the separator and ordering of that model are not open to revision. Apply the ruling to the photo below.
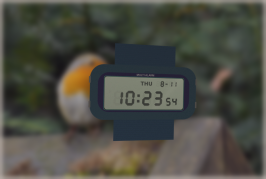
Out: 10h23m54s
